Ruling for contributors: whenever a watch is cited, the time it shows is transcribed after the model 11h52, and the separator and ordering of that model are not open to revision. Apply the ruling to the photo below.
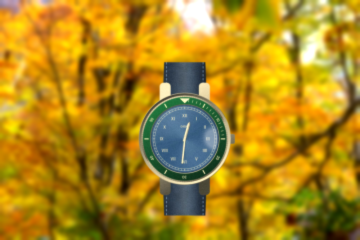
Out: 12h31
